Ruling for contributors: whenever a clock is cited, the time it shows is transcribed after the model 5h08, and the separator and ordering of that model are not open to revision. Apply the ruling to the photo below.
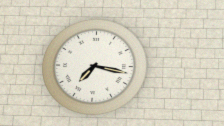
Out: 7h17
